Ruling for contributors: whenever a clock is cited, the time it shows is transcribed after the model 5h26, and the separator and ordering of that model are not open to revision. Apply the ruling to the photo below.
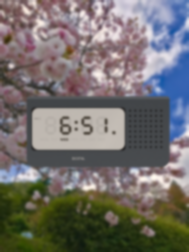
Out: 6h51
